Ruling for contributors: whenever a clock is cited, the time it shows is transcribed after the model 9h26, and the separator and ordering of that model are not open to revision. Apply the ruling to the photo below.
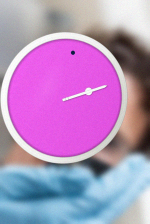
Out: 2h11
